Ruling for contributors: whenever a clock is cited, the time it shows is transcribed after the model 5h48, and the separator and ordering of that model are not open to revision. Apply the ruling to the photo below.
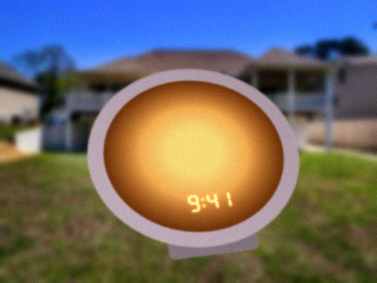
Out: 9h41
